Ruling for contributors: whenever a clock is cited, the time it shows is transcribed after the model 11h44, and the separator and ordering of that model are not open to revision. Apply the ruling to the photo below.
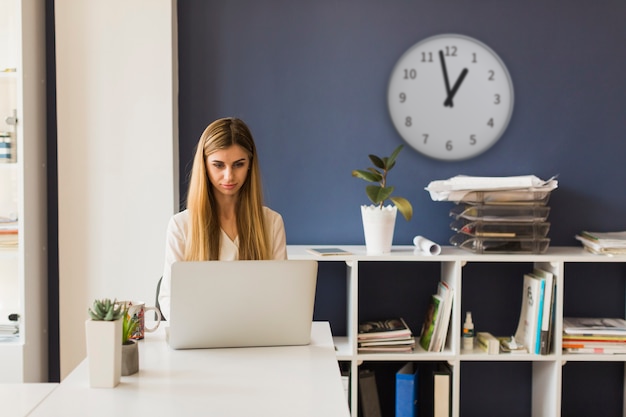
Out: 12h58
